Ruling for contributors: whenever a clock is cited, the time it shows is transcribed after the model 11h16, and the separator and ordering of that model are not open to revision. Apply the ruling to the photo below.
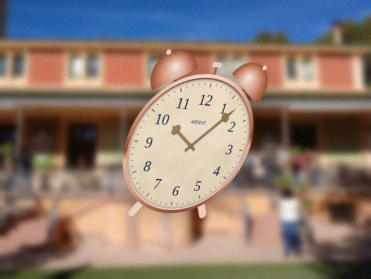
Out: 10h07
